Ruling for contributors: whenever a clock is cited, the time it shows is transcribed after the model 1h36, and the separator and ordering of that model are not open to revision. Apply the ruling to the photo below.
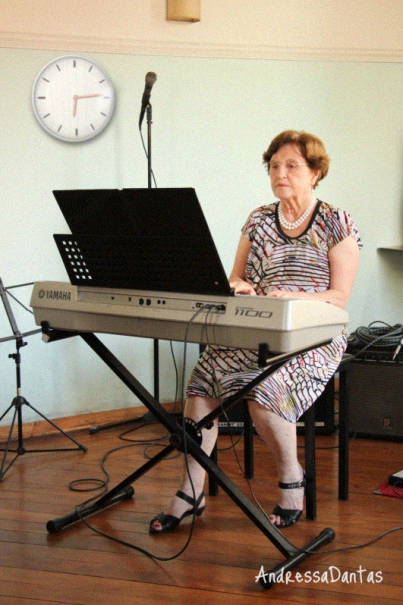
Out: 6h14
